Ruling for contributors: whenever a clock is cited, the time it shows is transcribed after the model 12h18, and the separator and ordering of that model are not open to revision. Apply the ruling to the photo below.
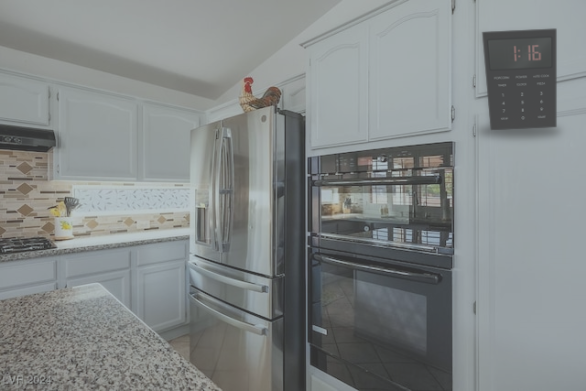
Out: 1h16
